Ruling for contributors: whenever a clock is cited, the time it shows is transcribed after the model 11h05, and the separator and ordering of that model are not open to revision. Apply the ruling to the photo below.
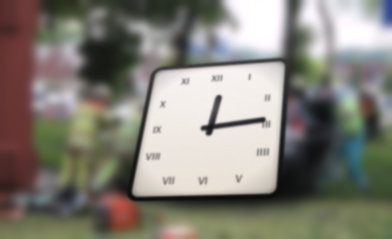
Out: 12h14
